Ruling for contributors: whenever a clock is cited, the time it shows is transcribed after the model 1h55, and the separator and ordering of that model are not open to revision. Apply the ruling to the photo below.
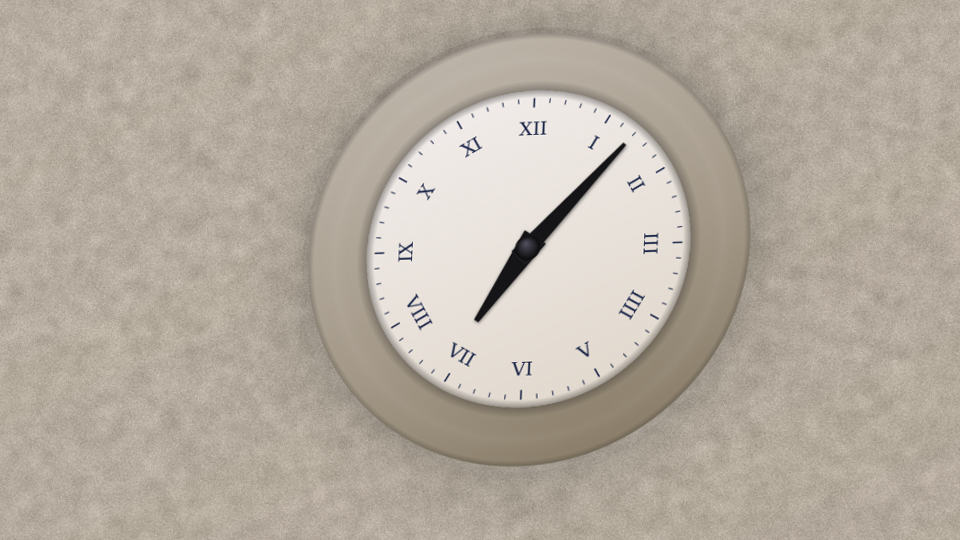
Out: 7h07
